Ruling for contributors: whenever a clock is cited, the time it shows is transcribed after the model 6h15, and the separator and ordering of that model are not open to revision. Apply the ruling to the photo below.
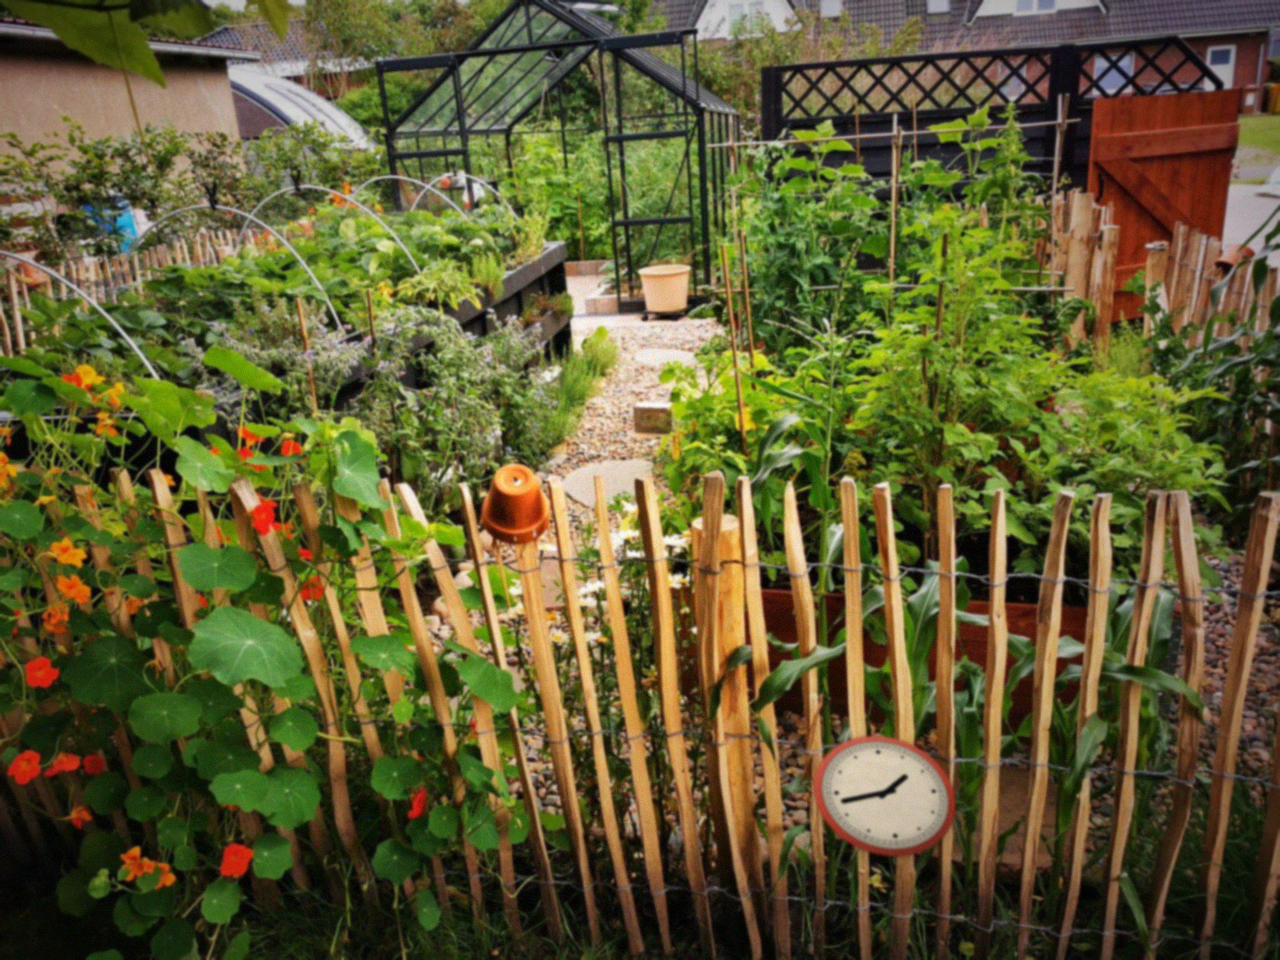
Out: 1h43
